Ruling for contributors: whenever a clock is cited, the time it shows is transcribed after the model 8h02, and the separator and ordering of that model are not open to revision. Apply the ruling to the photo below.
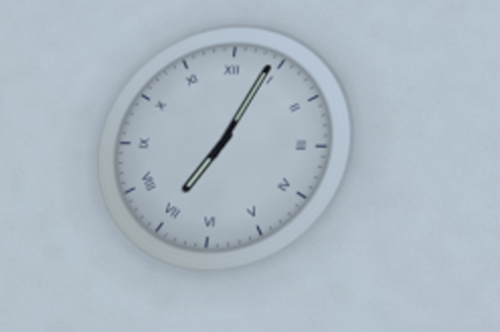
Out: 7h04
